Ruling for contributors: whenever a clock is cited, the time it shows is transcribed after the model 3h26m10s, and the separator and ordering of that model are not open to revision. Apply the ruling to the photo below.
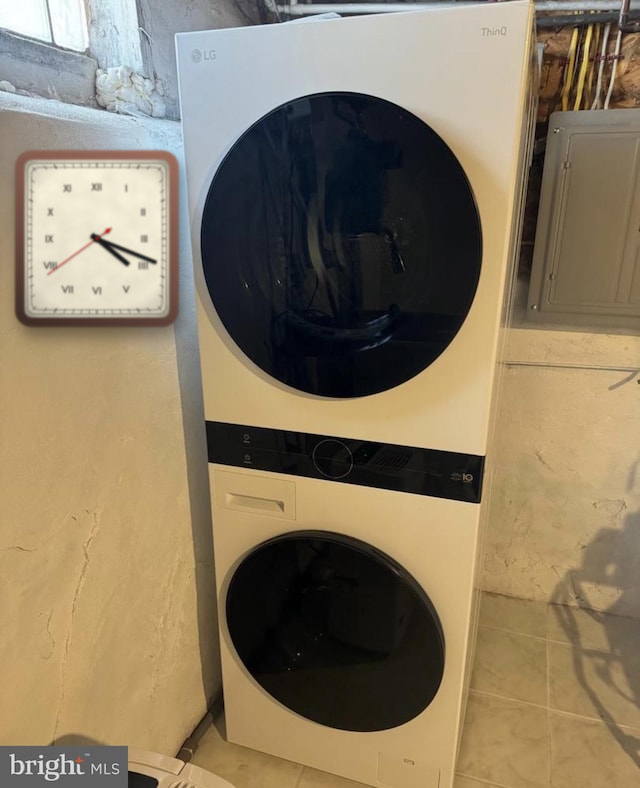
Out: 4h18m39s
